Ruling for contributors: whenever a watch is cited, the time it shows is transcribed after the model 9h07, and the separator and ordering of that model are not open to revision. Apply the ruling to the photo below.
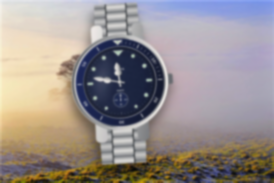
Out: 11h47
